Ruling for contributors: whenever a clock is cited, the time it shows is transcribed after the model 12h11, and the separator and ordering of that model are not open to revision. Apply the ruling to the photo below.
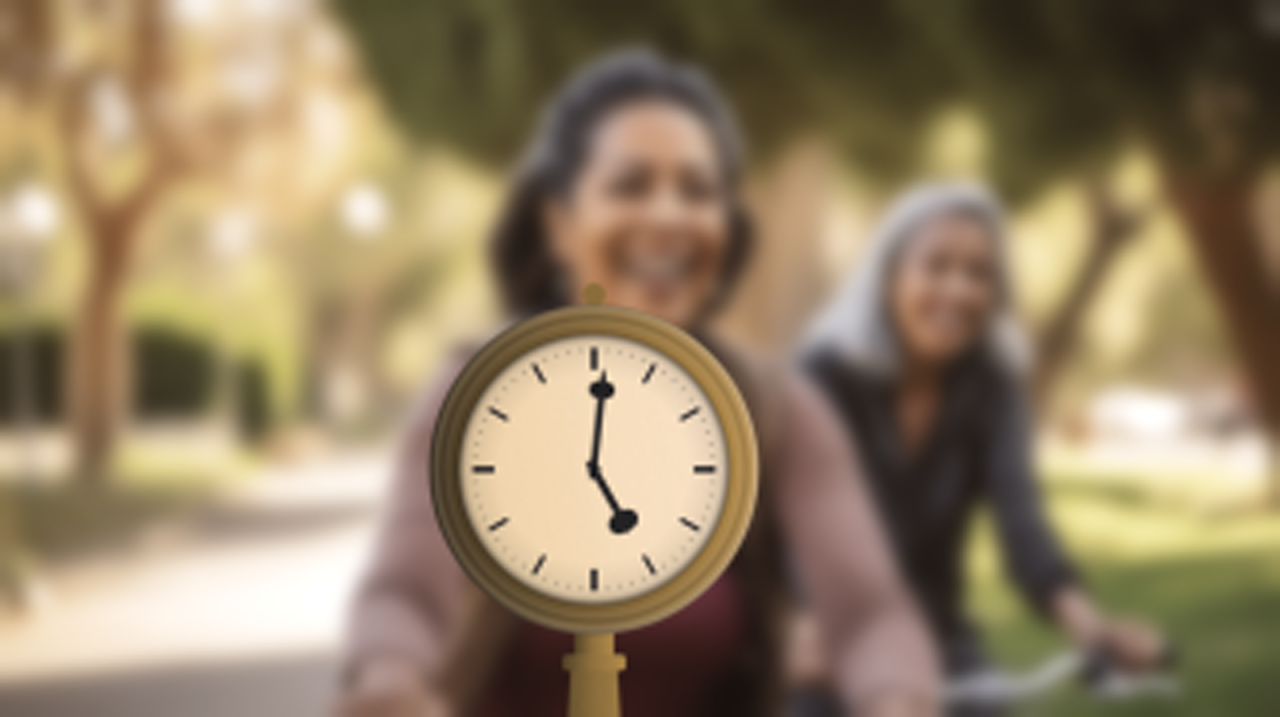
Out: 5h01
